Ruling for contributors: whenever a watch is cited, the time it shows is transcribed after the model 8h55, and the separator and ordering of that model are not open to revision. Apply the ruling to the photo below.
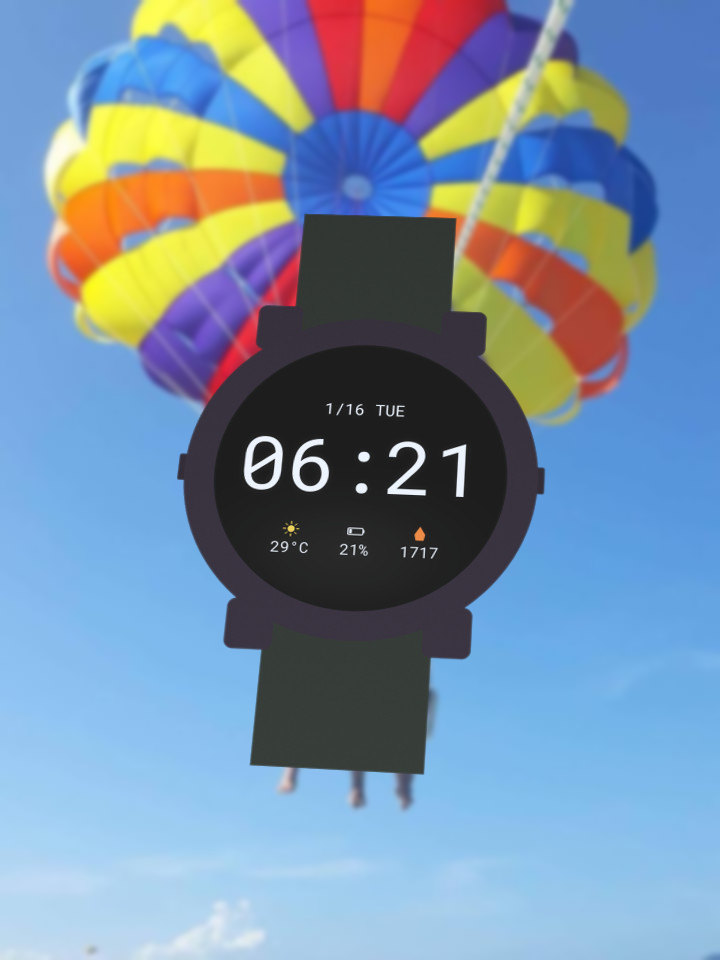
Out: 6h21
